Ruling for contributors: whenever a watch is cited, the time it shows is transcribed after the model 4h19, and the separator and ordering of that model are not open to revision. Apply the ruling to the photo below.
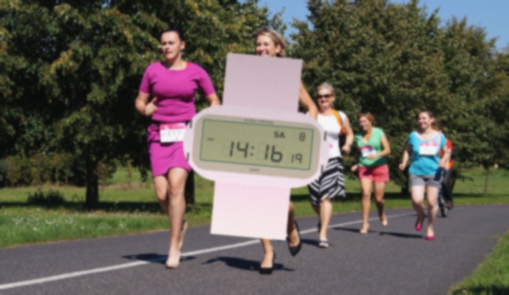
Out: 14h16
